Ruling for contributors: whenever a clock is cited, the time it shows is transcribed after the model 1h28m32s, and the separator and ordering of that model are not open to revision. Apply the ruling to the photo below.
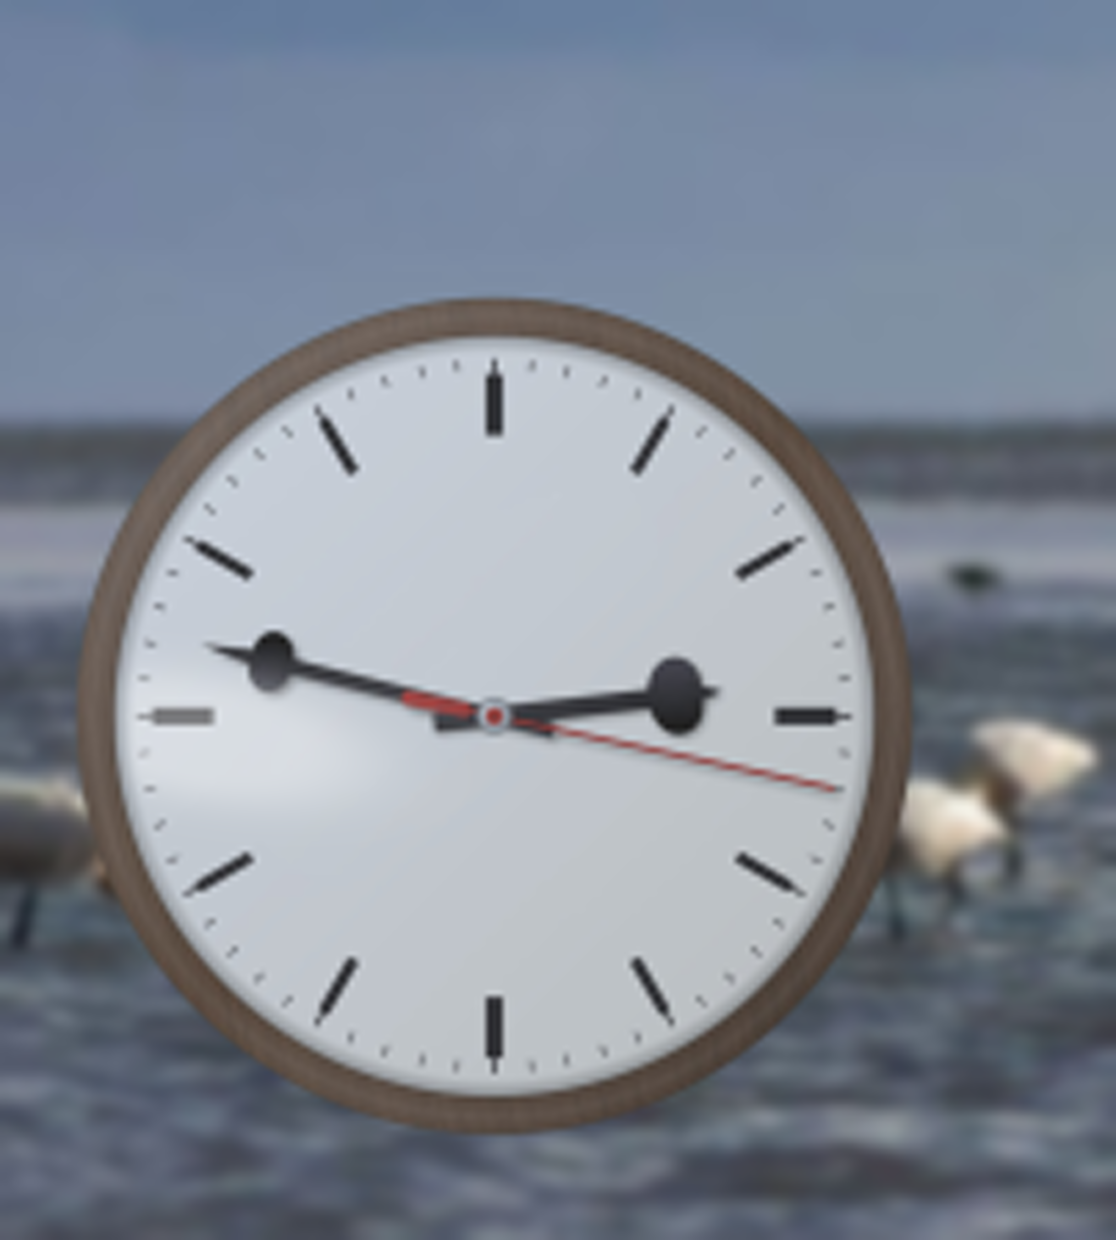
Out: 2h47m17s
